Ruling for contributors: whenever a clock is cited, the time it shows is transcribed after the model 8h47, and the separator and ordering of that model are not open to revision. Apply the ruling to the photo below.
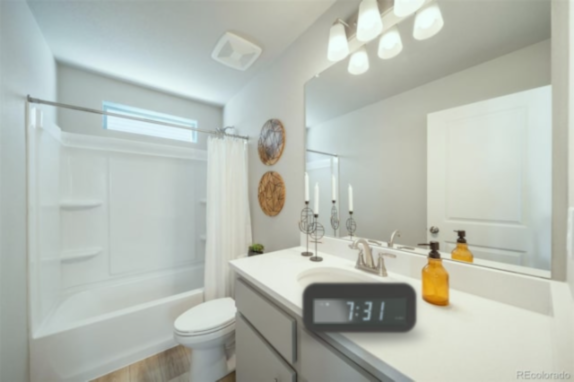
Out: 7h31
